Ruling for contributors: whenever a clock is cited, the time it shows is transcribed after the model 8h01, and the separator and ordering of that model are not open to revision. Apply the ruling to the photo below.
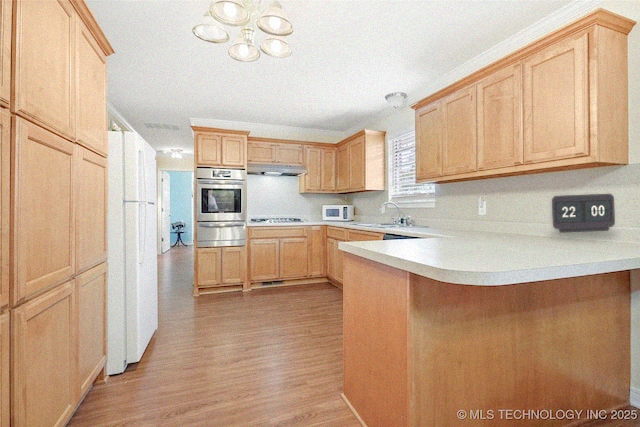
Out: 22h00
